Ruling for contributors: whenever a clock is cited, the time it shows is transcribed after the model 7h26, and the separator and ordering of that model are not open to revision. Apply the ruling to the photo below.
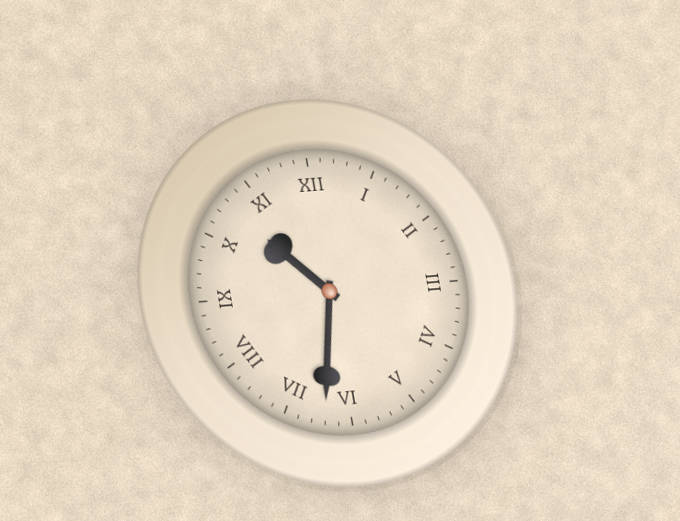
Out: 10h32
